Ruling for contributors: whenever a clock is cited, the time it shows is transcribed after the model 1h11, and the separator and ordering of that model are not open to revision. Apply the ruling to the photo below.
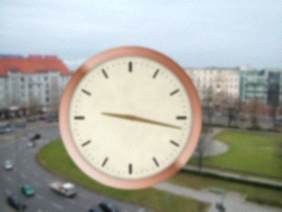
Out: 9h17
